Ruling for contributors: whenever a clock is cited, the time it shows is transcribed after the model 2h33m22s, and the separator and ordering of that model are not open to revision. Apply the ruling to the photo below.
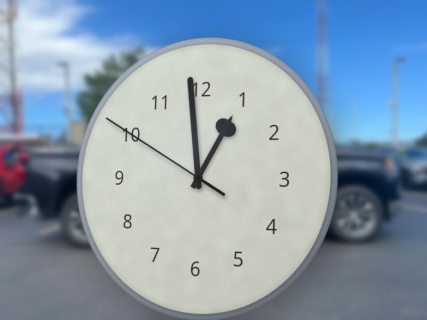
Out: 12h58m50s
